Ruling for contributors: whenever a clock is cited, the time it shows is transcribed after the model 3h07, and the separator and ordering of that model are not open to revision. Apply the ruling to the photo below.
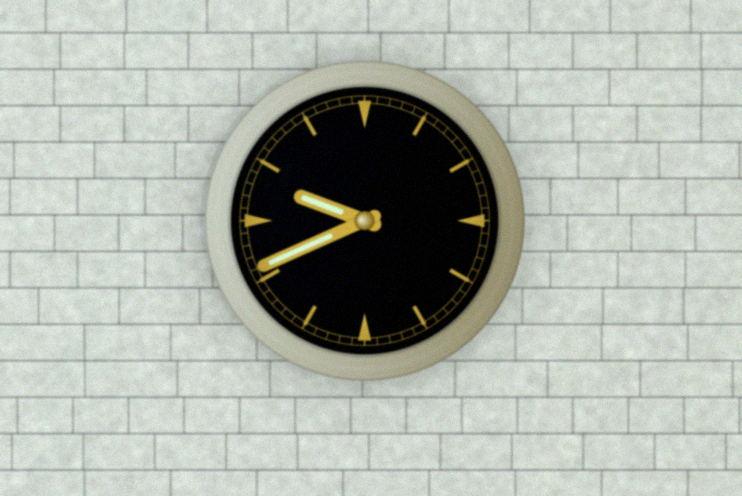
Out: 9h41
